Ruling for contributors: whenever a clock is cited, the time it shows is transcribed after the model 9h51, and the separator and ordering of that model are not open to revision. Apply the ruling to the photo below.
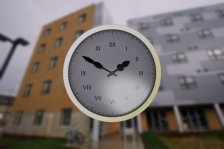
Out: 1h50
